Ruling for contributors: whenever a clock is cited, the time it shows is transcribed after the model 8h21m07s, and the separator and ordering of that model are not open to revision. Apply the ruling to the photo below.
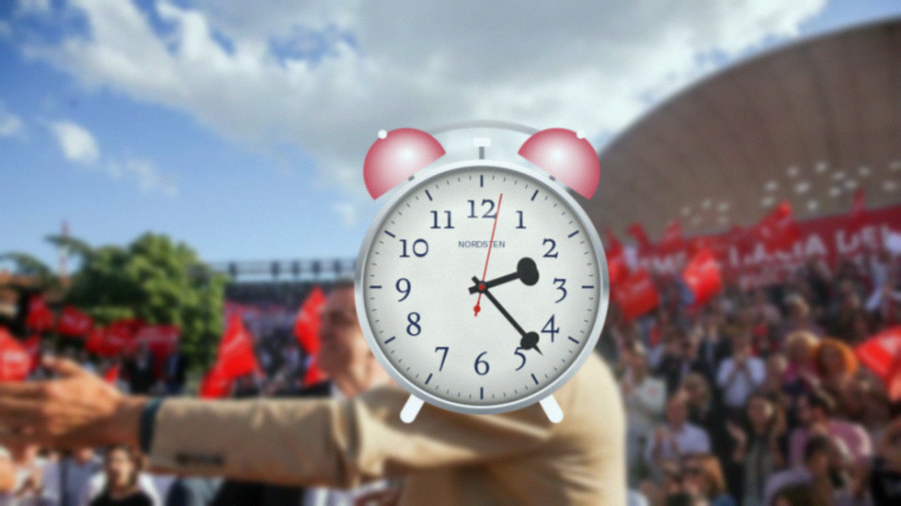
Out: 2h23m02s
